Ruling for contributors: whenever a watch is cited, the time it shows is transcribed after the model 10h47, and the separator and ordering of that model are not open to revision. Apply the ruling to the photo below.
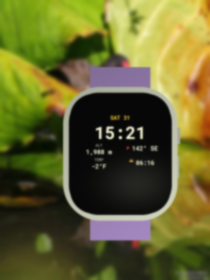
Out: 15h21
